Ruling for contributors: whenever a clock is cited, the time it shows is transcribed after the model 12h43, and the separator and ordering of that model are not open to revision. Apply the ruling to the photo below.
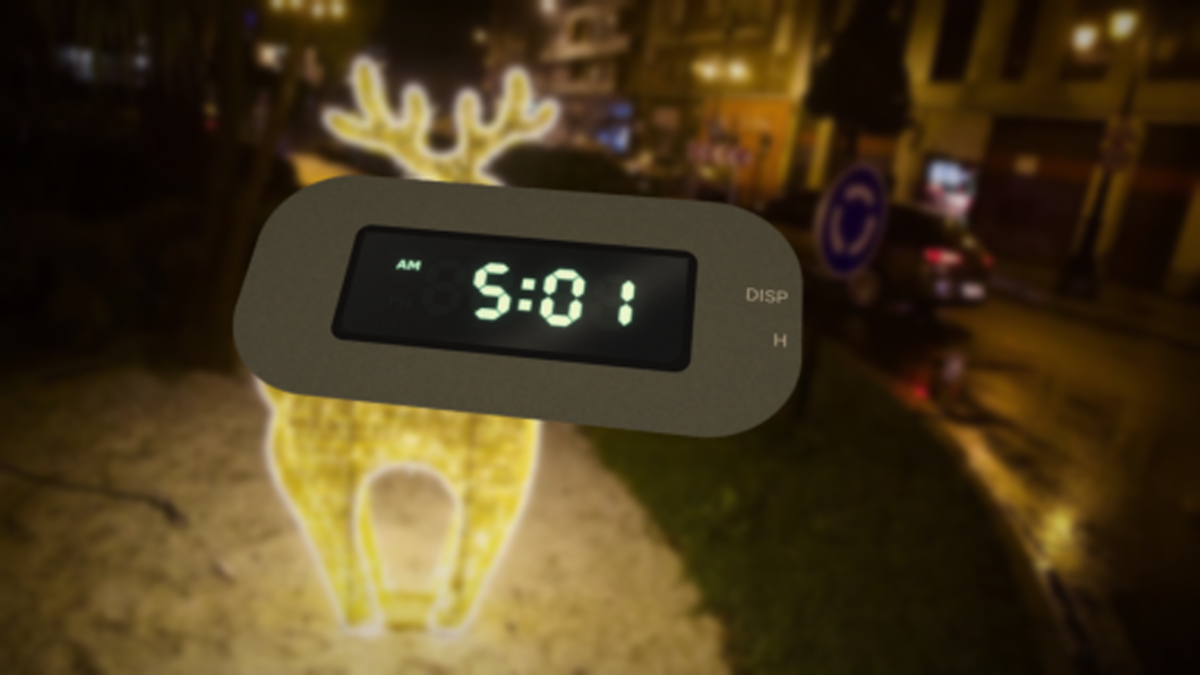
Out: 5h01
